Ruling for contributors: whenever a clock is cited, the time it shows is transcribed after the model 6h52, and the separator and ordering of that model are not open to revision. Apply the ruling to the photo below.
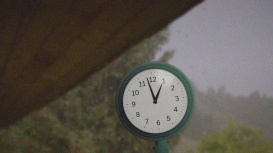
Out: 12h58
